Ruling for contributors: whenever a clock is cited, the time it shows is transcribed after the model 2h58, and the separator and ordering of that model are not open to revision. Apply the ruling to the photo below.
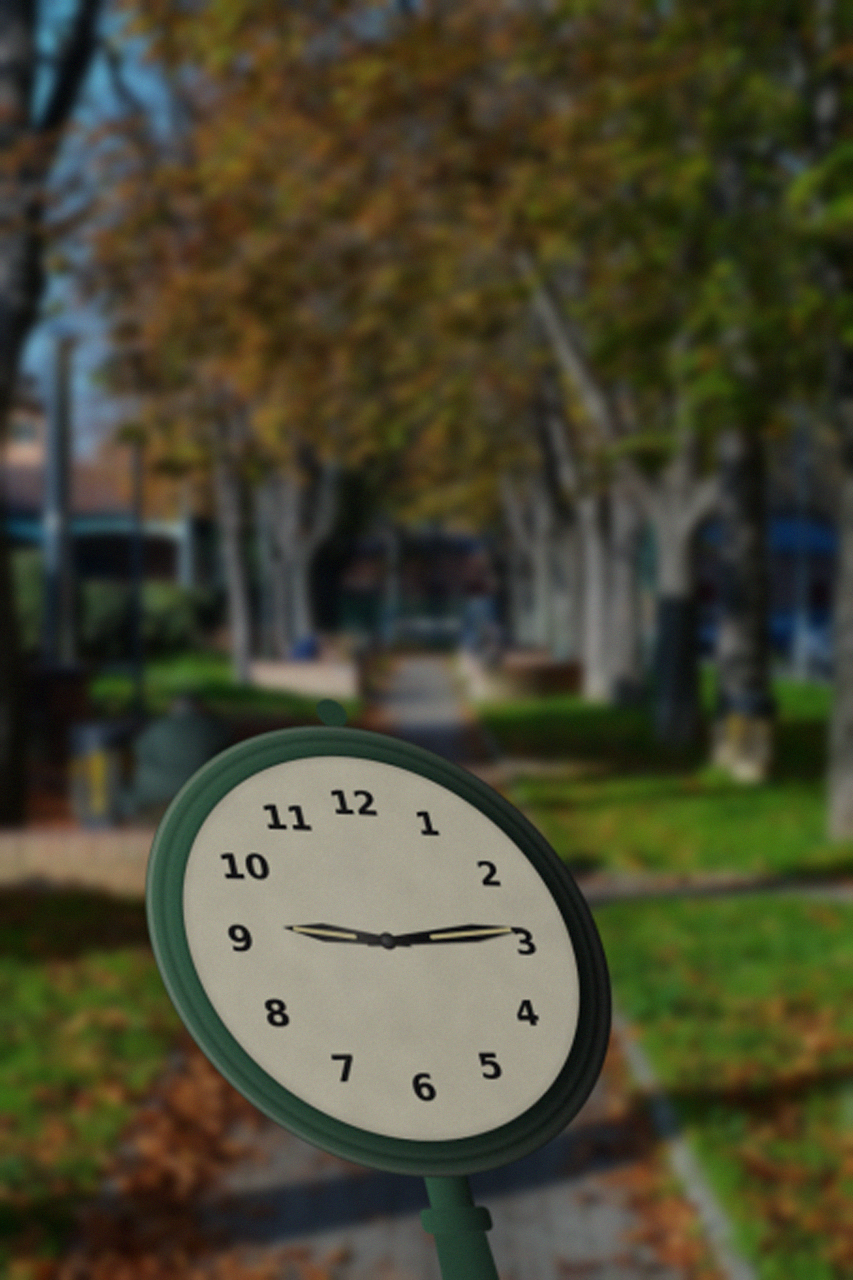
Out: 9h14
